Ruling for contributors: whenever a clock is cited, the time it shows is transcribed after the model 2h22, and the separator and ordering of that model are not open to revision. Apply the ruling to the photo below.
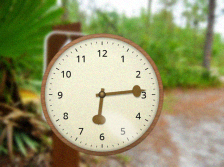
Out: 6h14
